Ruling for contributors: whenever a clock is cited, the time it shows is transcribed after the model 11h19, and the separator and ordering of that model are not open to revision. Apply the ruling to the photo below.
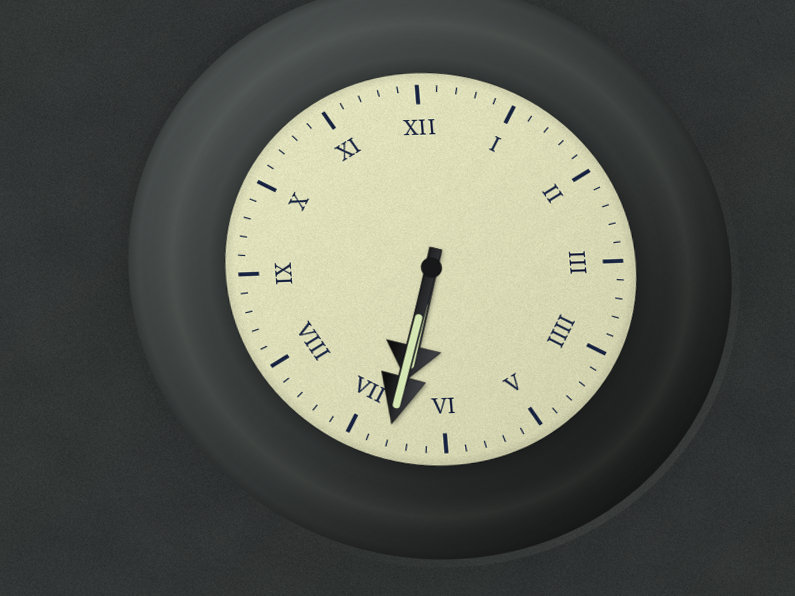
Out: 6h33
